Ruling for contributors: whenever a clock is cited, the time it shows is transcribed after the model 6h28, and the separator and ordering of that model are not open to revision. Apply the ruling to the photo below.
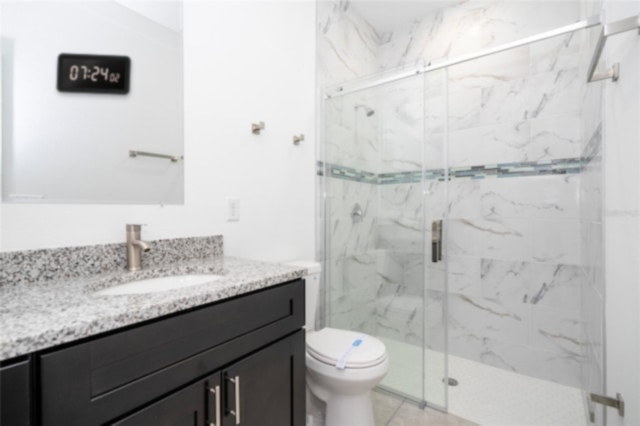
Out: 7h24
